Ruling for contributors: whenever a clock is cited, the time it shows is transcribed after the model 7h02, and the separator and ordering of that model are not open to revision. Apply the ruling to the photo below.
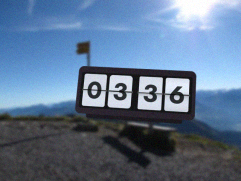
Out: 3h36
